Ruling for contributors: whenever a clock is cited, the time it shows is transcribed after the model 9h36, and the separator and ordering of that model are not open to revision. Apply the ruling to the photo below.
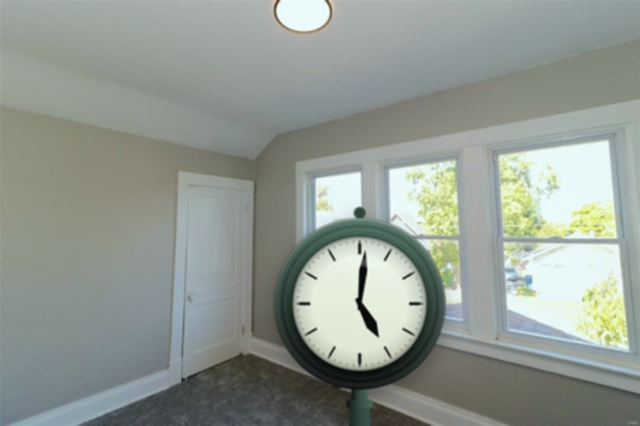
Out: 5h01
